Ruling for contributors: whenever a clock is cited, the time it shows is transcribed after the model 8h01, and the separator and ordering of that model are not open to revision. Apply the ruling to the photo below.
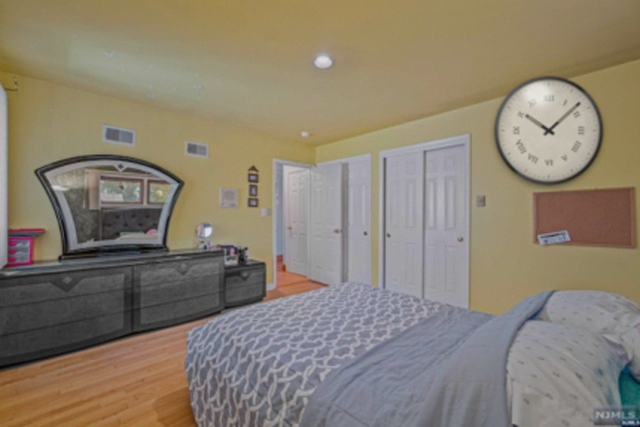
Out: 10h08
